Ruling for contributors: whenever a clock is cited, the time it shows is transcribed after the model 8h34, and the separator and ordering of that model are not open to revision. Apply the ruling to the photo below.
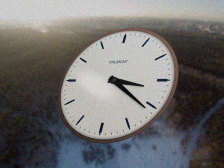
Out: 3h21
